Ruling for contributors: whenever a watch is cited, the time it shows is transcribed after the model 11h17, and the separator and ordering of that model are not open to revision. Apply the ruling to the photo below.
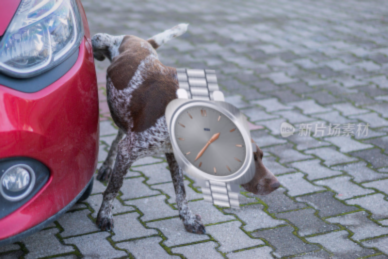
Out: 1h37
